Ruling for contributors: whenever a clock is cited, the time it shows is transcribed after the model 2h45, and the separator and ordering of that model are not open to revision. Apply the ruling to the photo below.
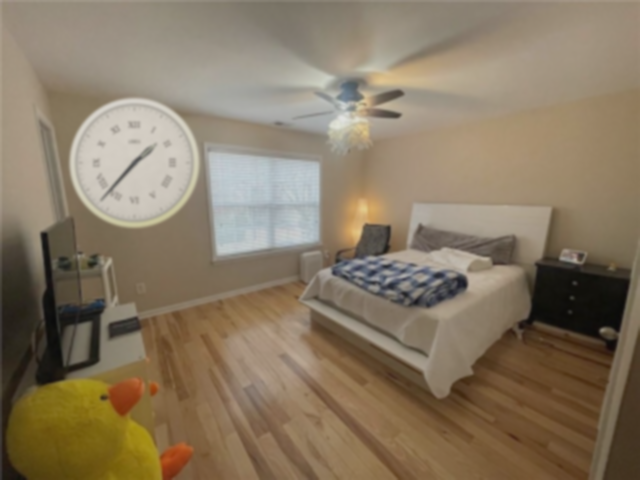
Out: 1h37
